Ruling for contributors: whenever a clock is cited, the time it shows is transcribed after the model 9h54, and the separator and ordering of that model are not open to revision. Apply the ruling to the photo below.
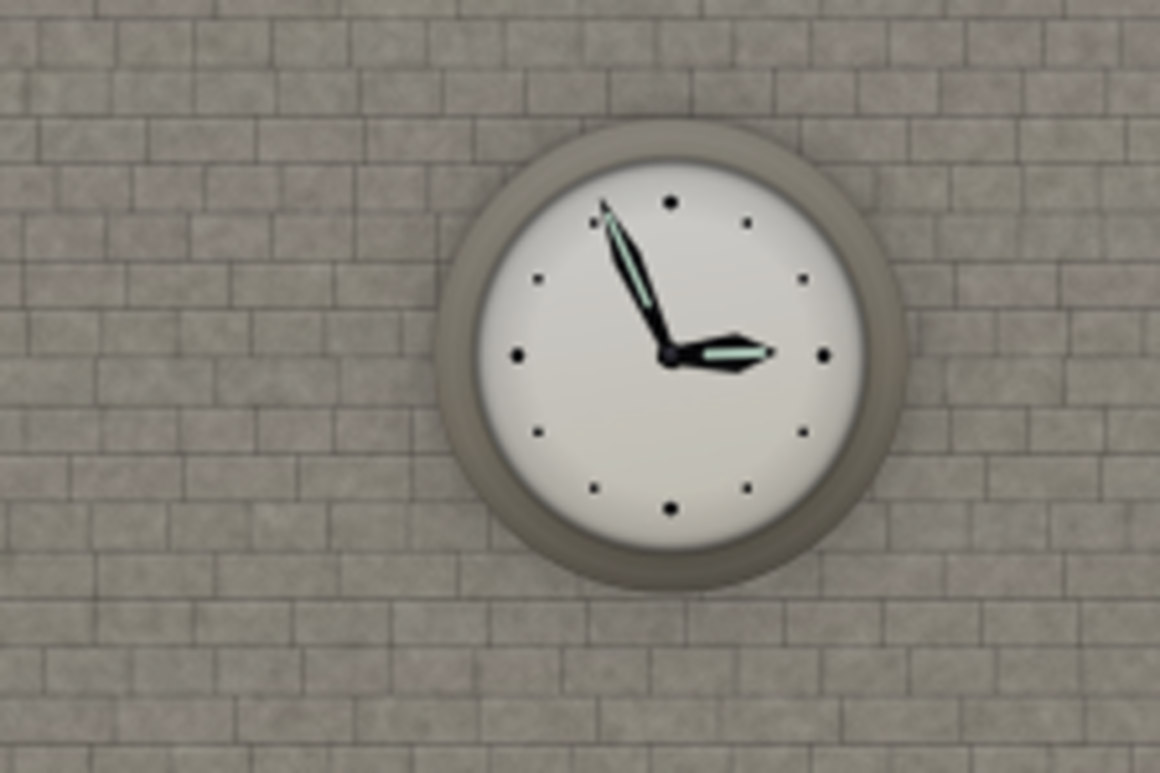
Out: 2h56
